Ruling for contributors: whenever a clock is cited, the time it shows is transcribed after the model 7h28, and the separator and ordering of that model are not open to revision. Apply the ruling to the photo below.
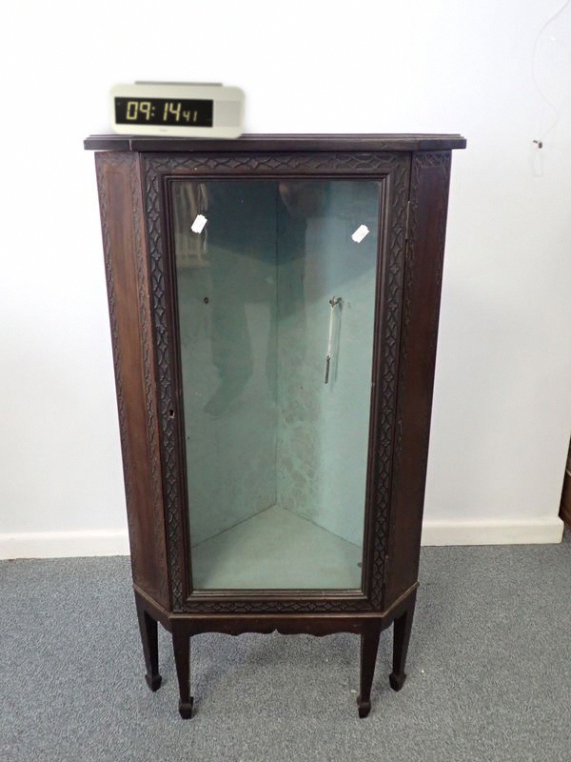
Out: 9h14
